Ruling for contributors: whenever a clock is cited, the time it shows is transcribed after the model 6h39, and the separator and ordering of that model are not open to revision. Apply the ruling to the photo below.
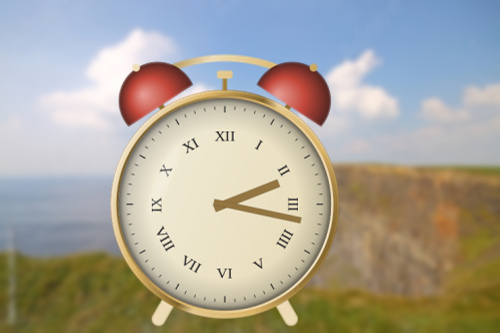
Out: 2h17
